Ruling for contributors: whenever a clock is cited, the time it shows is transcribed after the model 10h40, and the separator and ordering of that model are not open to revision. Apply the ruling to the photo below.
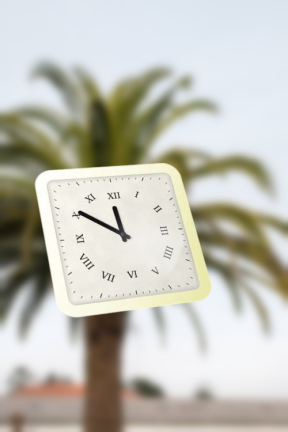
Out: 11h51
